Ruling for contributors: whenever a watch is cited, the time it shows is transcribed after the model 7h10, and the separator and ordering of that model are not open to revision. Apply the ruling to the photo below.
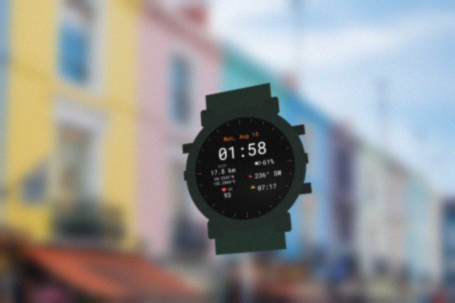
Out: 1h58
